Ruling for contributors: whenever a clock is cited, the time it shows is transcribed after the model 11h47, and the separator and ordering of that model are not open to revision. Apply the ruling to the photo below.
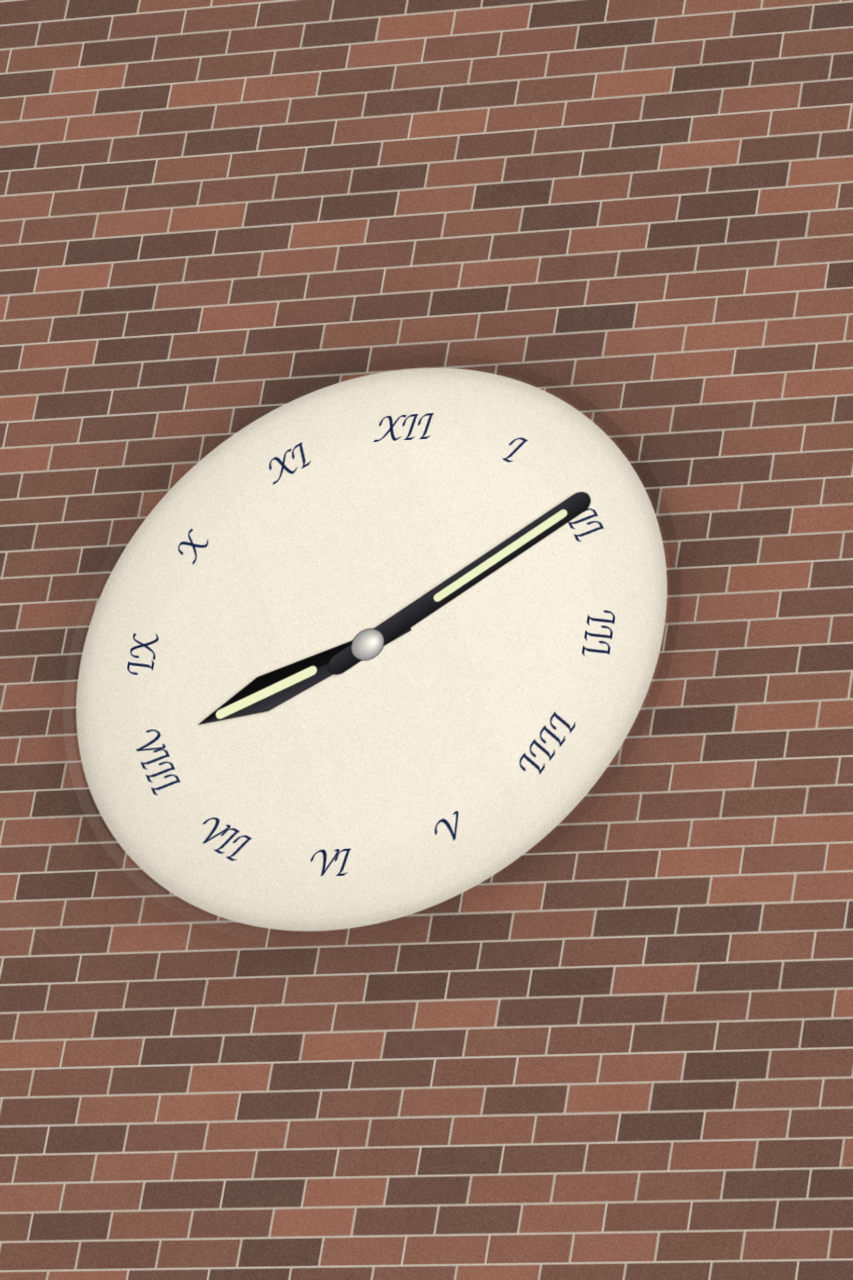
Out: 8h09
